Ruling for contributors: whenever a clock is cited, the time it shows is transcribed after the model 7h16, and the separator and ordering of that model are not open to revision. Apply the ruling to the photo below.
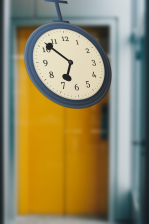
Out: 6h52
